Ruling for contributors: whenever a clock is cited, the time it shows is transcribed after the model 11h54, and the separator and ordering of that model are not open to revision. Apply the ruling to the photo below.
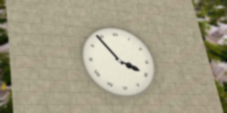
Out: 3h54
